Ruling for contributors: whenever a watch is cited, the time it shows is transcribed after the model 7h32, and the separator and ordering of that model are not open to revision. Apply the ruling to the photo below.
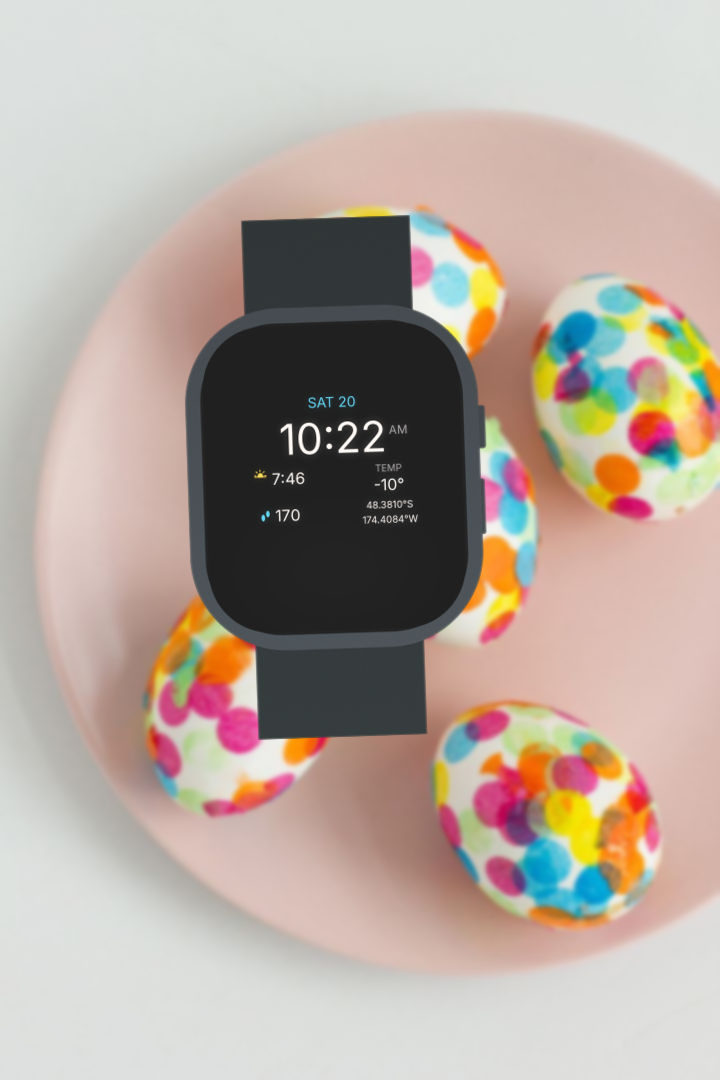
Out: 10h22
